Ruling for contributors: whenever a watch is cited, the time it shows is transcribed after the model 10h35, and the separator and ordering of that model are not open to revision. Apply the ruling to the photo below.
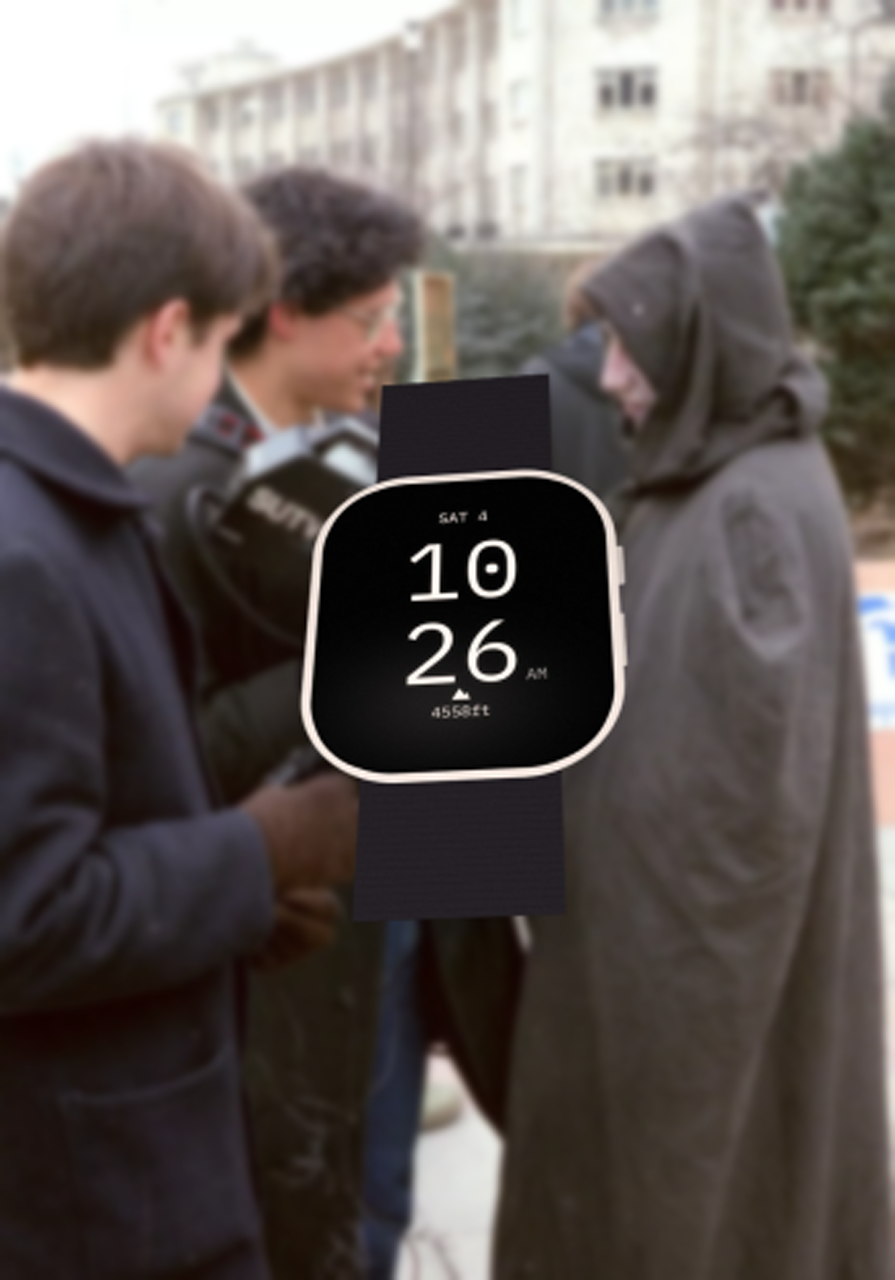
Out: 10h26
